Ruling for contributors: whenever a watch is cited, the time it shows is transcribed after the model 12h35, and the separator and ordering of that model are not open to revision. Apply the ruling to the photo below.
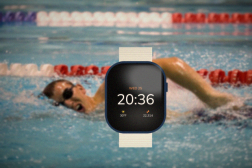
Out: 20h36
